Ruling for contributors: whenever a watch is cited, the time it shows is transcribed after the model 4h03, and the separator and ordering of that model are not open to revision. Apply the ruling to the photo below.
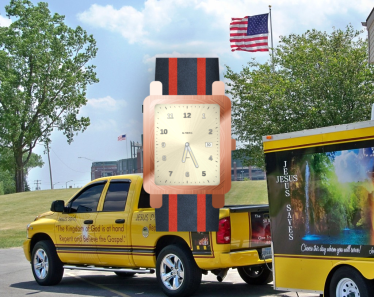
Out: 6h26
